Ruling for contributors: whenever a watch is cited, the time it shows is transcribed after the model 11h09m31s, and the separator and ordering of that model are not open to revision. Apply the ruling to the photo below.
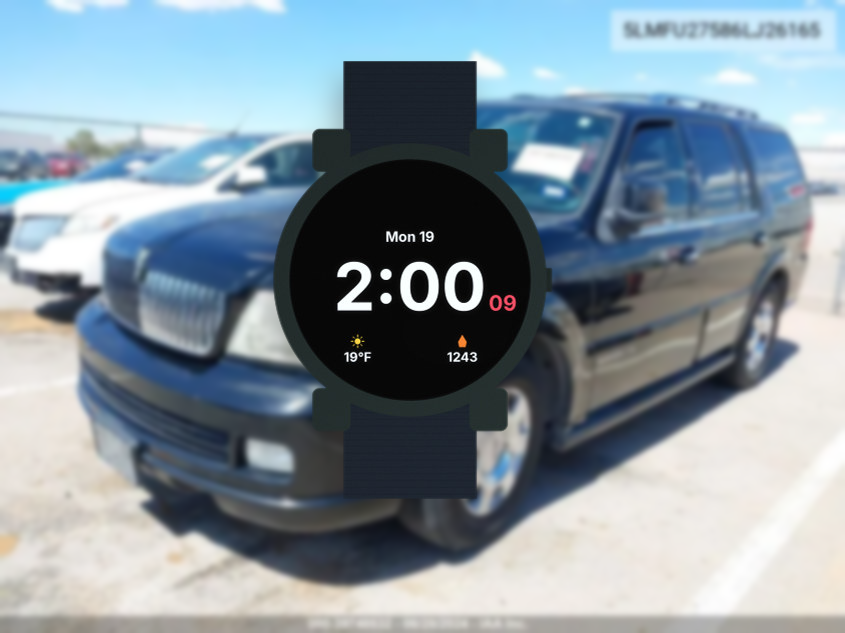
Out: 2h00m09s
